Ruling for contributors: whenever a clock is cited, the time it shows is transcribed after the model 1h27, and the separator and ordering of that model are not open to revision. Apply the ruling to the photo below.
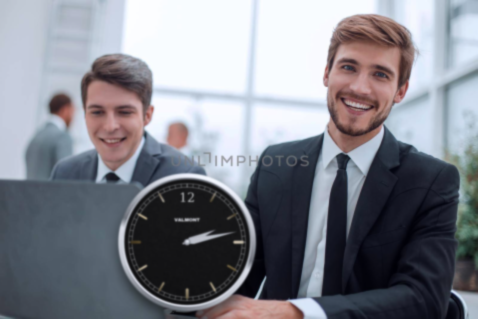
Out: 2h13
